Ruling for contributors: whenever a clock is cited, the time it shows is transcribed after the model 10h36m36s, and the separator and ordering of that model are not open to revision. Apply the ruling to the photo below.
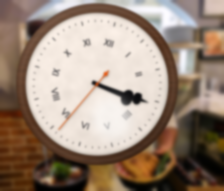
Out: 3h15m34s
